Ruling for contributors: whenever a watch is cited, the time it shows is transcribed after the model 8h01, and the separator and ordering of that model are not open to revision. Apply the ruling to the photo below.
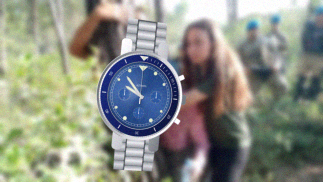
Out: 9h53
